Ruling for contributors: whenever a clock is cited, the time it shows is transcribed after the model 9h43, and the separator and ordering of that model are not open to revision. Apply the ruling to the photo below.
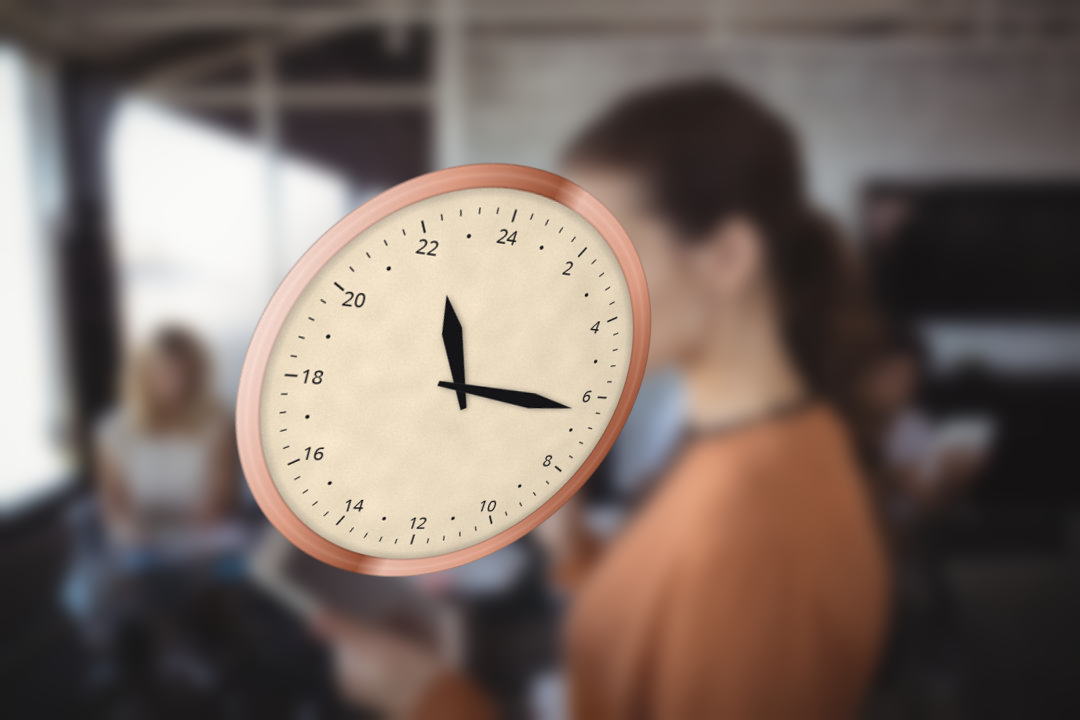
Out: 22h16
